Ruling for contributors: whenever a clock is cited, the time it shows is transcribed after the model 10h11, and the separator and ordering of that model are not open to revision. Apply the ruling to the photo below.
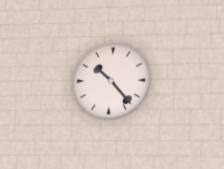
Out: 10h23
